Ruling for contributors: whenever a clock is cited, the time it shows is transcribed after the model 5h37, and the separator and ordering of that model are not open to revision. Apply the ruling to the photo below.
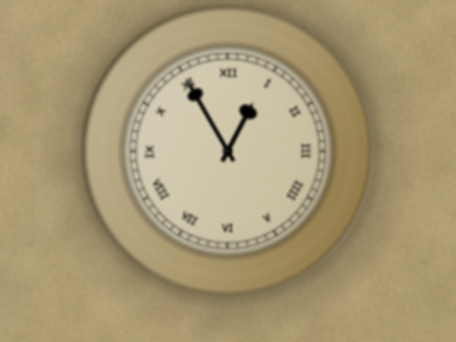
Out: 12h55
